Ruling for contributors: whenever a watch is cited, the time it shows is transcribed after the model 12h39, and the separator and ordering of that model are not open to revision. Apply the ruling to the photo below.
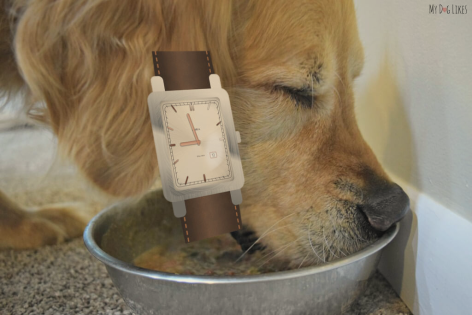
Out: 8h58
